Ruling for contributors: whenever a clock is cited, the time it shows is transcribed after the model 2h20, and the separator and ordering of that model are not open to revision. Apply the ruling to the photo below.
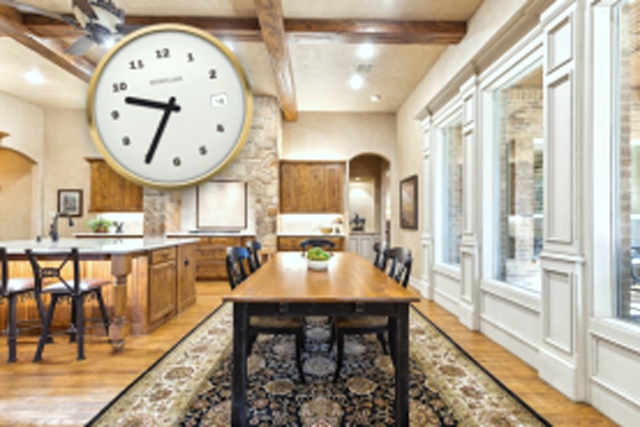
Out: 9h35
